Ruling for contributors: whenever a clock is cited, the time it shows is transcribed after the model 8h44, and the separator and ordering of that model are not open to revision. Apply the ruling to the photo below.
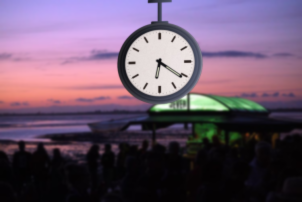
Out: 6h21
